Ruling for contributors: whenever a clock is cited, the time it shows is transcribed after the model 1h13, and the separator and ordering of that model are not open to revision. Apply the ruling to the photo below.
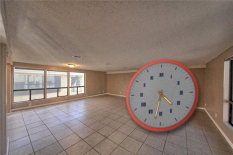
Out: 4h32
